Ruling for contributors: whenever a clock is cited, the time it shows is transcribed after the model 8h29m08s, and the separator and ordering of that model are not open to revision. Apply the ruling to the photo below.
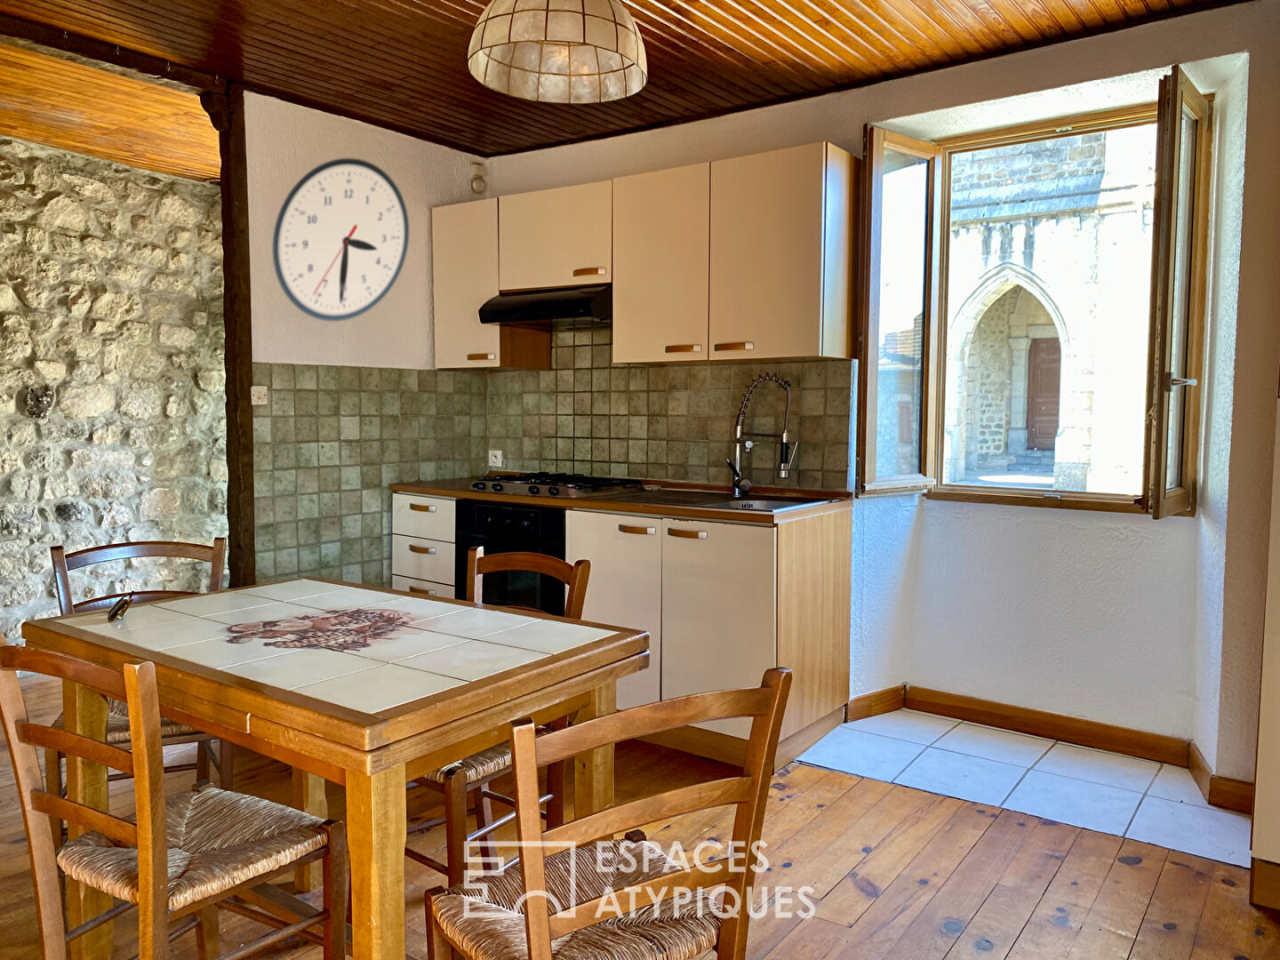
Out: 3h30m36s
